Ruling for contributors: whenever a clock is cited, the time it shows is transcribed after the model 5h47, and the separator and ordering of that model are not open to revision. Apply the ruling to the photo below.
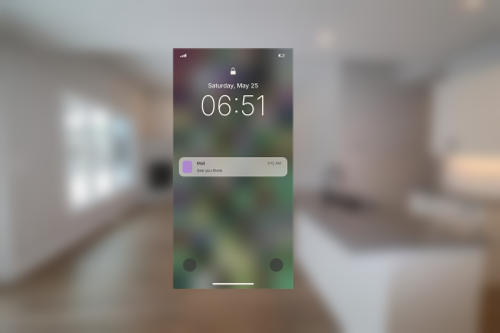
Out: 6h51
